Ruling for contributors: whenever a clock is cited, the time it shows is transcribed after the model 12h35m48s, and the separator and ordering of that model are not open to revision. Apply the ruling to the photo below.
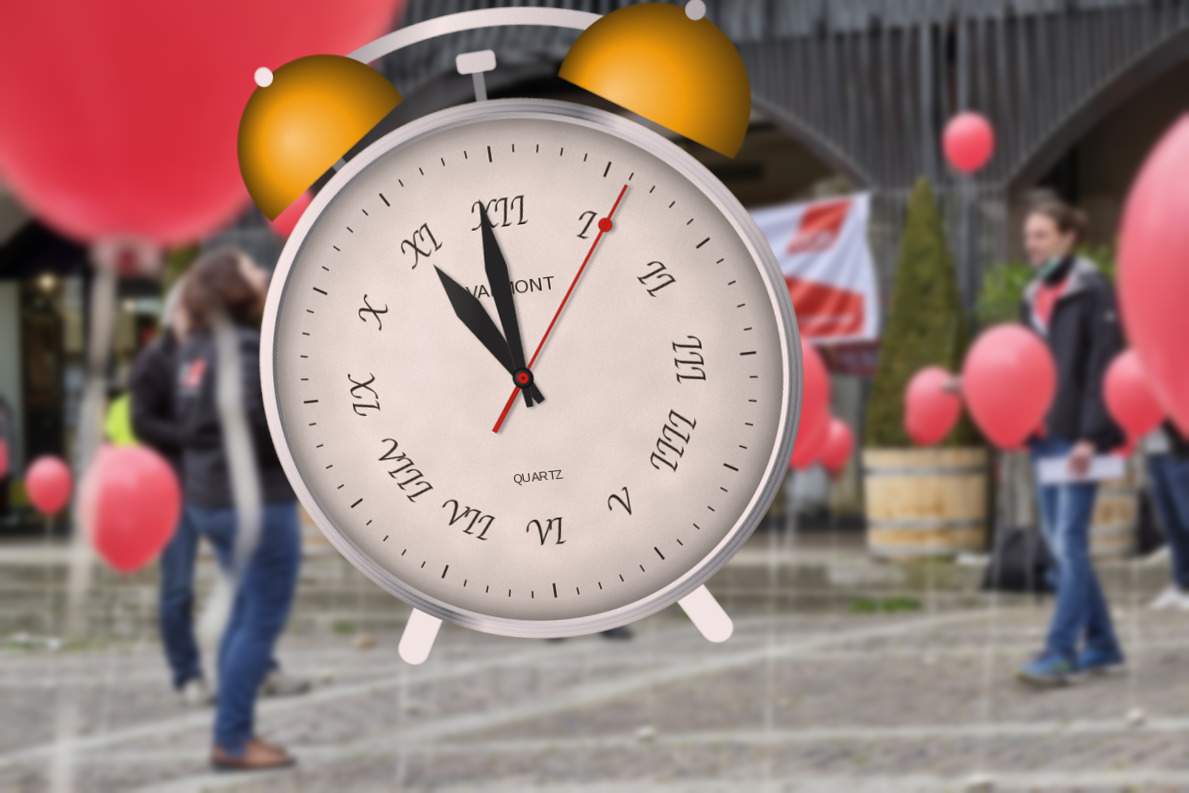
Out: 10h59m06s
